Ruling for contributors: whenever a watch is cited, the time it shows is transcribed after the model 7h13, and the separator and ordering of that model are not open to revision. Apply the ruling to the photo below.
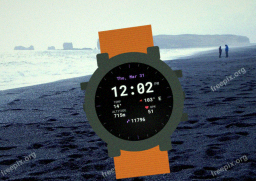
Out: 12h02
